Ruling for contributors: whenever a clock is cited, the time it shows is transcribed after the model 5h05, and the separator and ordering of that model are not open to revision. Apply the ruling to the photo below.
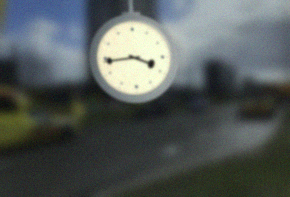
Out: 3h44
